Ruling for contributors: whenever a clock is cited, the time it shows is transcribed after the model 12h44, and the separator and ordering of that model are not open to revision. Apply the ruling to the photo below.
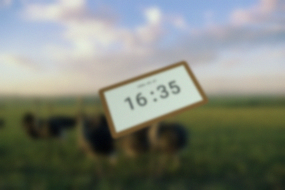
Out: 16h35
